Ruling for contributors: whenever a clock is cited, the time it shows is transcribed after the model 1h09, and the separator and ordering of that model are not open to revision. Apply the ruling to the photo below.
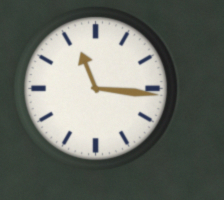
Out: 11h16
